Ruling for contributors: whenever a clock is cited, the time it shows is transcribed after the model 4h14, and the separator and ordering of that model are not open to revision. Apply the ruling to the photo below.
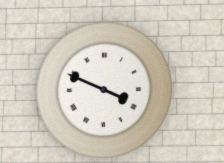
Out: 3h49
